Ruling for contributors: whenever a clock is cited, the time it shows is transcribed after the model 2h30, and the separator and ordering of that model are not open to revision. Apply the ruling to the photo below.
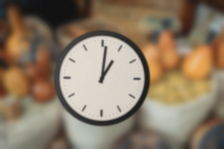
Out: 1h01
